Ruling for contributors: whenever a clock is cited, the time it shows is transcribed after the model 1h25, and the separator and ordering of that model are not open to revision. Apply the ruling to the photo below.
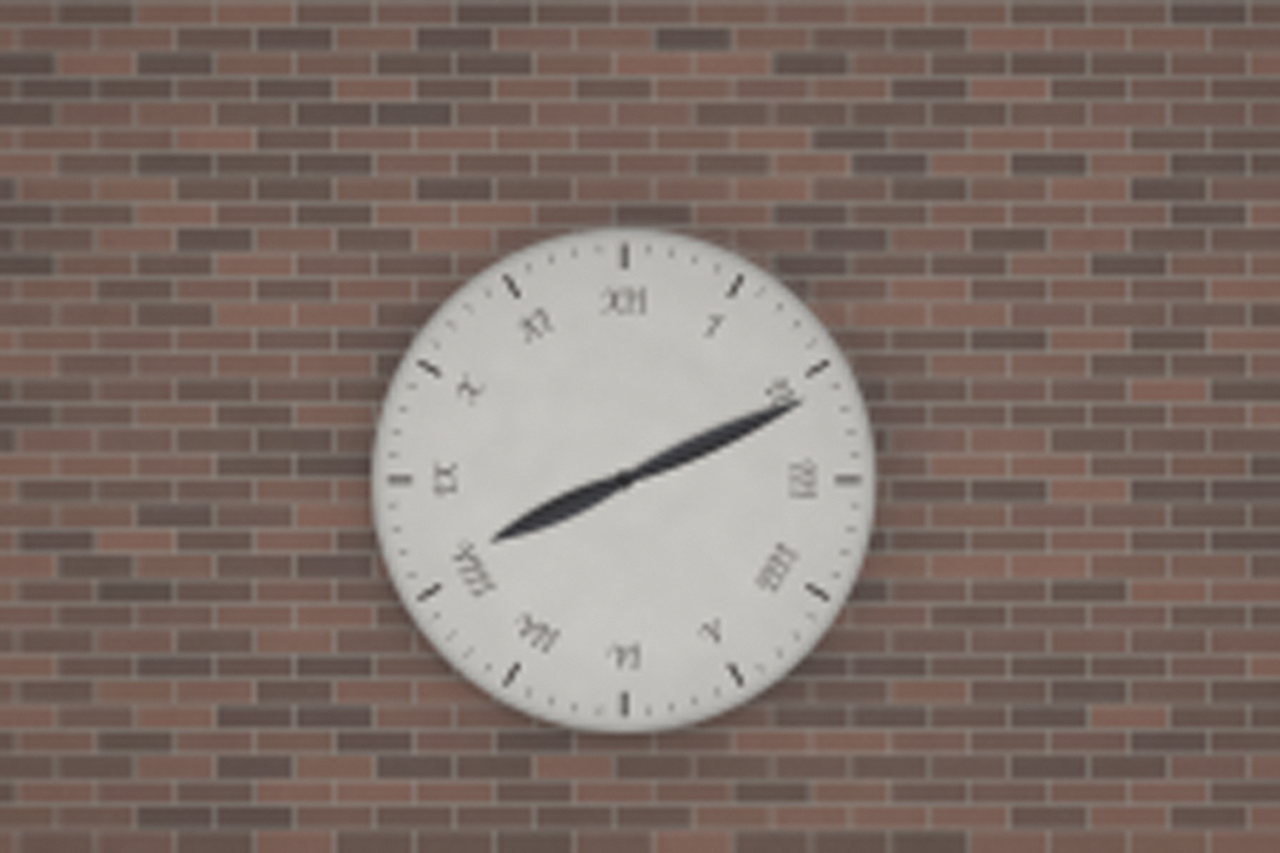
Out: 8h11
